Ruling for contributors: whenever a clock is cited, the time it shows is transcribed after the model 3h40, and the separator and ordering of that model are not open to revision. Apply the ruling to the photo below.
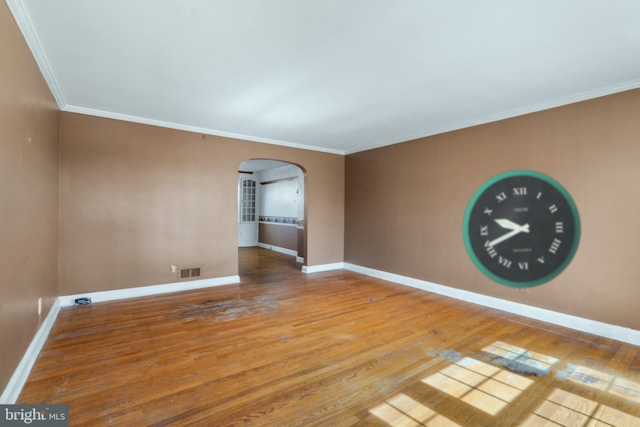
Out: 9h41
